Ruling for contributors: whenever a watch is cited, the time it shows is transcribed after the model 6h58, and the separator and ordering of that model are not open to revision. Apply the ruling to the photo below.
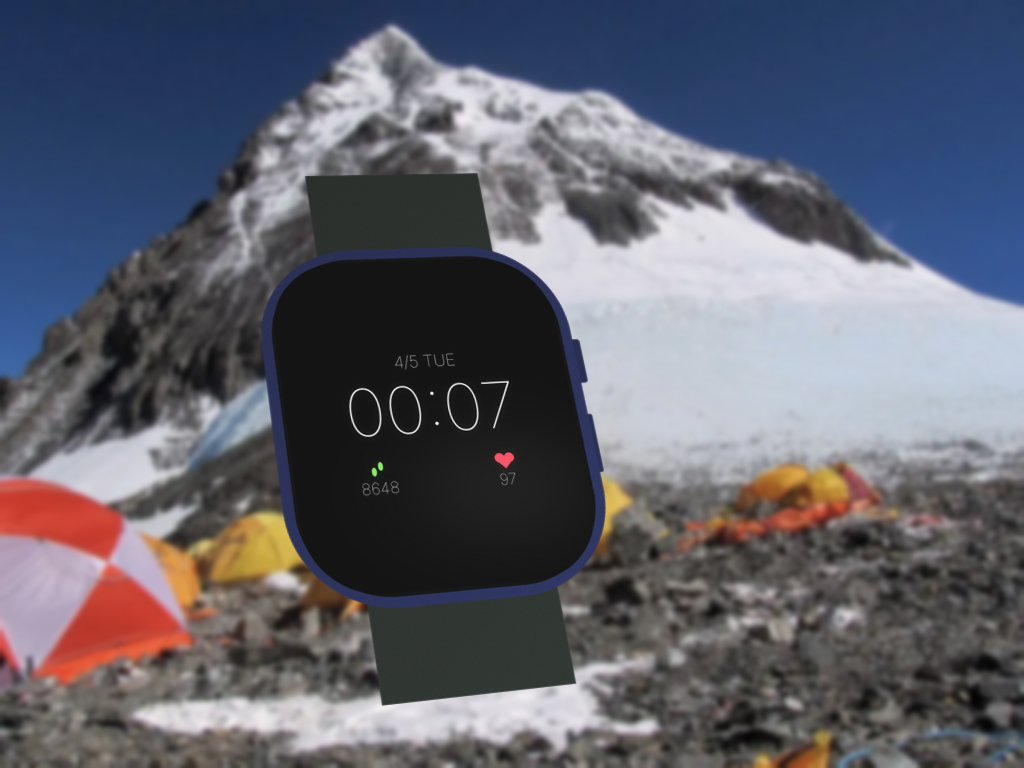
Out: 0h07
